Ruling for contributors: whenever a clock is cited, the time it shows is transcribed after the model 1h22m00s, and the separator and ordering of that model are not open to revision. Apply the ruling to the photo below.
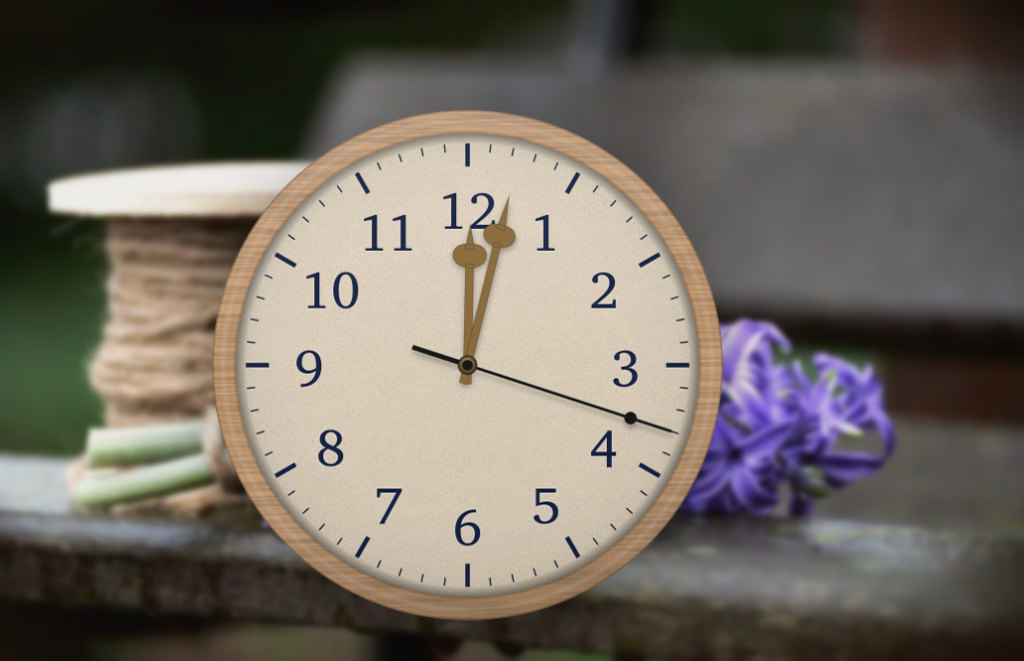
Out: 12h02m18s
